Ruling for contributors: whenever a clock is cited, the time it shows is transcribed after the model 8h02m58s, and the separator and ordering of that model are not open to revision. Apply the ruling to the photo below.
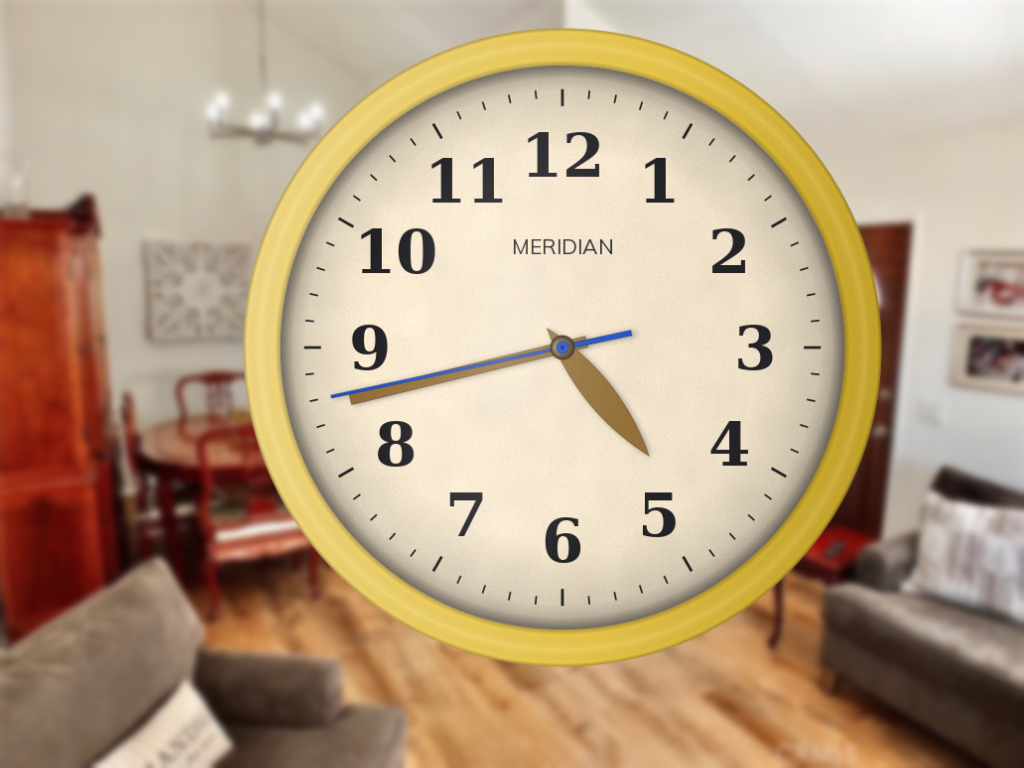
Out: 4h42m43s
